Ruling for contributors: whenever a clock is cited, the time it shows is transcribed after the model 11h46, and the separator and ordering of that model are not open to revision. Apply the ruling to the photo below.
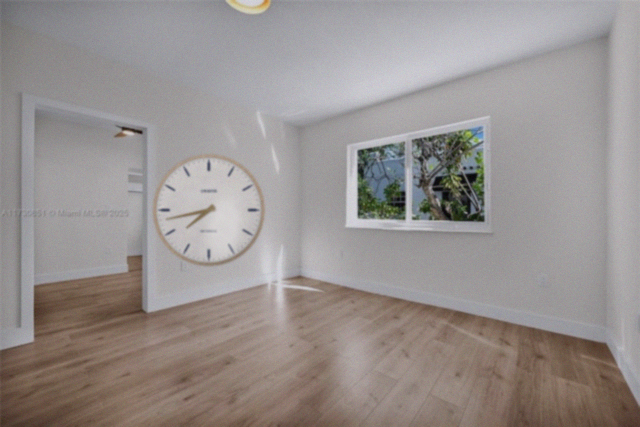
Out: 7h43
